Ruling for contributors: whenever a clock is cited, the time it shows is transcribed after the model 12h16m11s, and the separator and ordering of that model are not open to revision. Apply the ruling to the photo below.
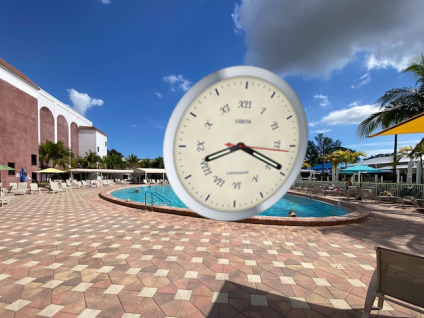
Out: 8h19m16s
